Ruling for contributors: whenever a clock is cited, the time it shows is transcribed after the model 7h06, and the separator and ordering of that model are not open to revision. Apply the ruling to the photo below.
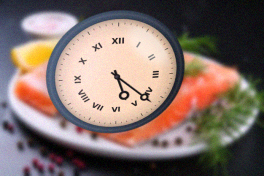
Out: 5h22
